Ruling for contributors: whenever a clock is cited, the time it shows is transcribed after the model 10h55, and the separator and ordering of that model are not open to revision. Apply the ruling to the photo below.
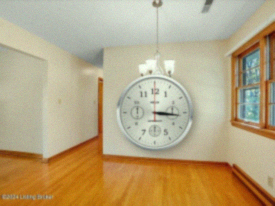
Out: 3h16
